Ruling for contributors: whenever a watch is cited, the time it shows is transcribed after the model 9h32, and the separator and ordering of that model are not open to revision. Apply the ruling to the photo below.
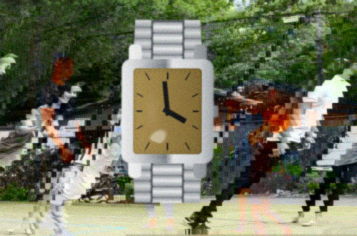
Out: 3h59
